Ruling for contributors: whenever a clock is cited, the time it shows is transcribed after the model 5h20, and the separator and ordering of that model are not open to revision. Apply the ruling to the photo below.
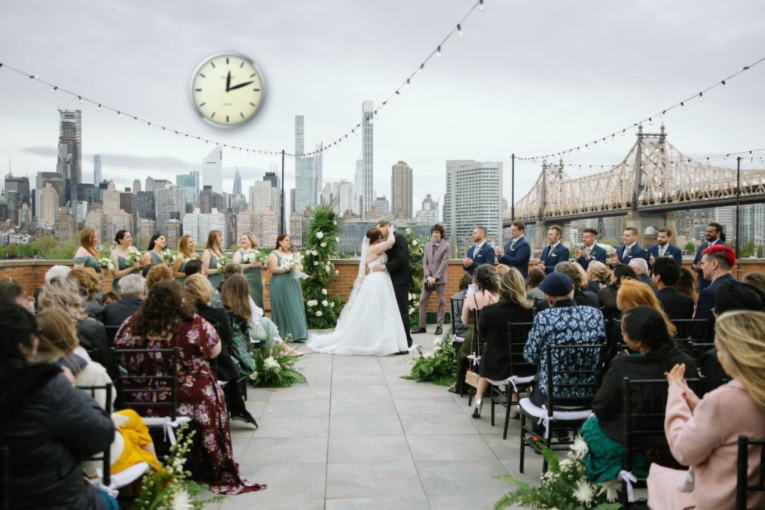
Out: 12h12
